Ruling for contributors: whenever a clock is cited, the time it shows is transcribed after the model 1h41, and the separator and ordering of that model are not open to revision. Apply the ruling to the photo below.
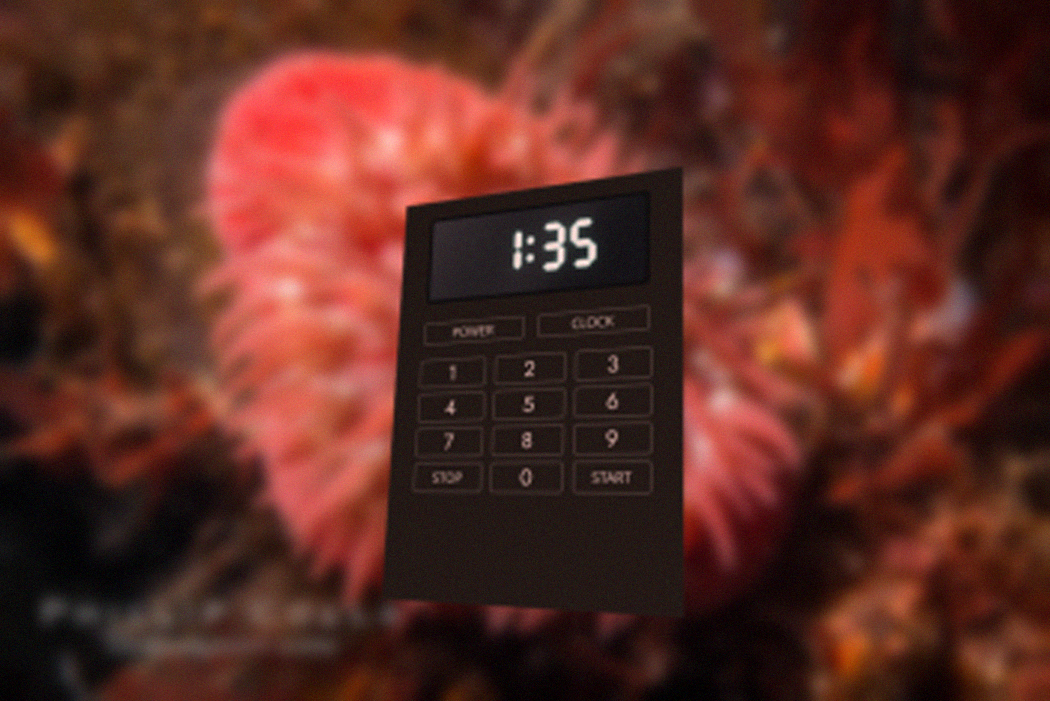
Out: 1h35
